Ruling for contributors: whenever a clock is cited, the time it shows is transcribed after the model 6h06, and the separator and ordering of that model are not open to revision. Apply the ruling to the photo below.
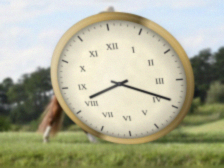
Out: 8h19
